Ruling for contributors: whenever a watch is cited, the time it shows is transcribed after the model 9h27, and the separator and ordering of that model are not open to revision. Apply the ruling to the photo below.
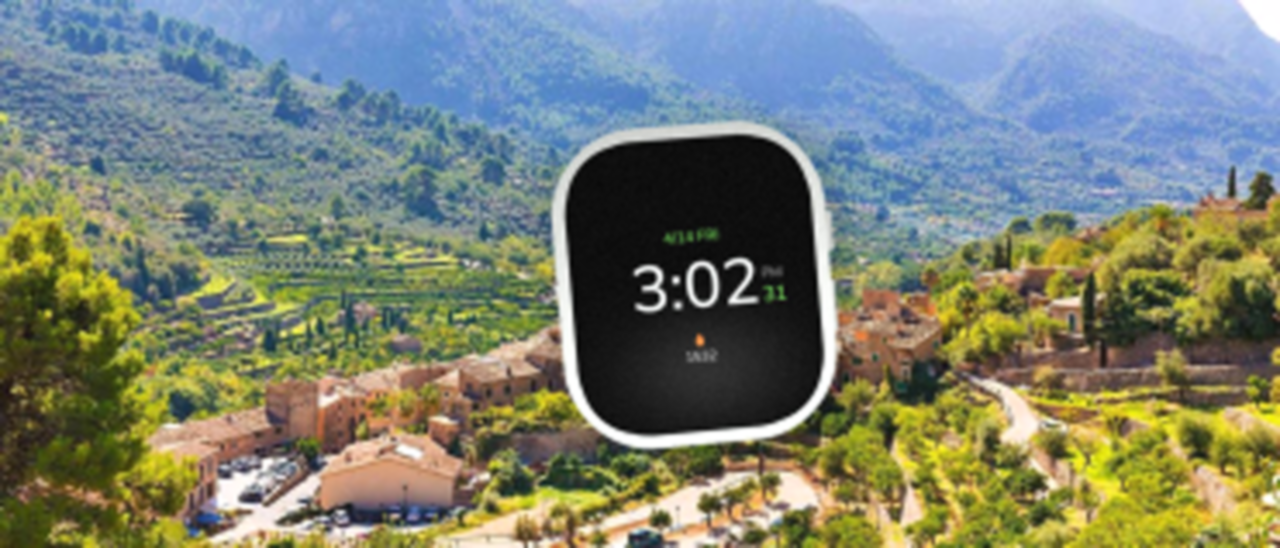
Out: 3h02
